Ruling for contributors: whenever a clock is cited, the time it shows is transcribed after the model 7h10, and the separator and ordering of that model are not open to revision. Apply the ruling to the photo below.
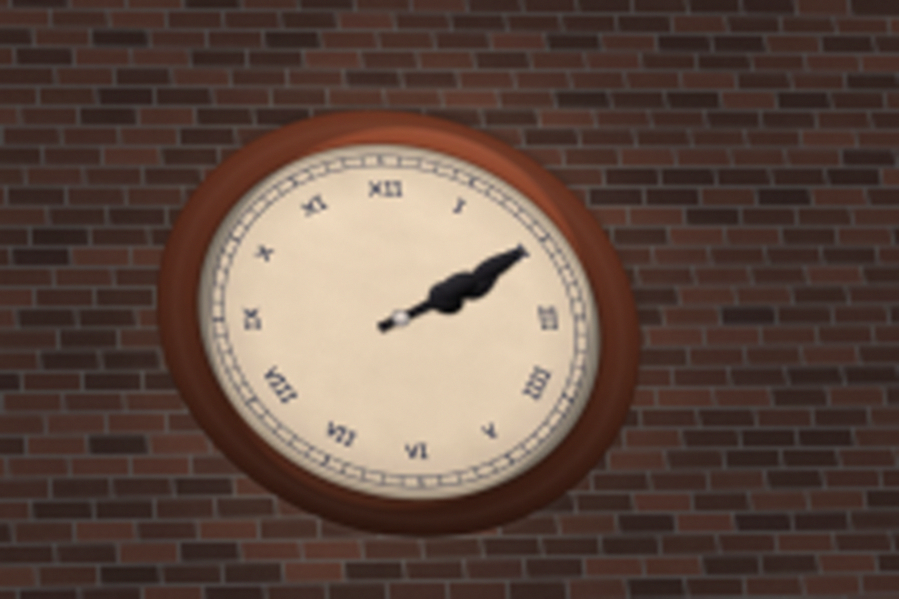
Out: 2h10
